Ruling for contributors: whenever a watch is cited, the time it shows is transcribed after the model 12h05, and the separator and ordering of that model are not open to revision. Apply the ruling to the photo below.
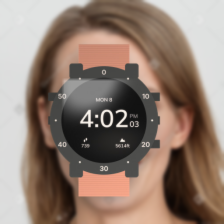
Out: 4h02
